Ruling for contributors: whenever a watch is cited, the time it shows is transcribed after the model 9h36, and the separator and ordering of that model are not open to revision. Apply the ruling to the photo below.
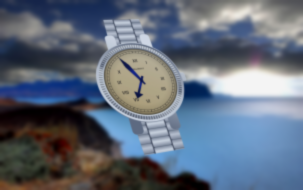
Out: 6h55
